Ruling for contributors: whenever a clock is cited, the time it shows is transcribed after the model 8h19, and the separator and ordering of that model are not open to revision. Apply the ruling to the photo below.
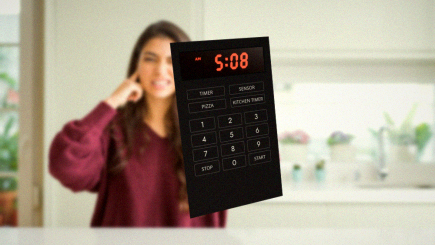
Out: 5h08
